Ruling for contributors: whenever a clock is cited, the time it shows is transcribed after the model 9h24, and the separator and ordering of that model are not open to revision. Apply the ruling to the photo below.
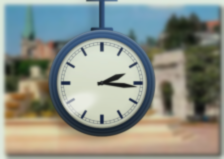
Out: 2h16
